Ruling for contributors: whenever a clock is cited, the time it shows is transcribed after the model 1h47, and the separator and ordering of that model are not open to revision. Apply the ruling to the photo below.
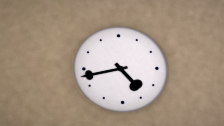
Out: 4h43
